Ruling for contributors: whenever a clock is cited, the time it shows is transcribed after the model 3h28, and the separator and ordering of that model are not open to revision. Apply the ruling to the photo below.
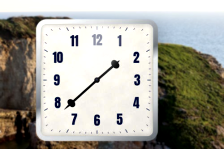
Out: 1h38
